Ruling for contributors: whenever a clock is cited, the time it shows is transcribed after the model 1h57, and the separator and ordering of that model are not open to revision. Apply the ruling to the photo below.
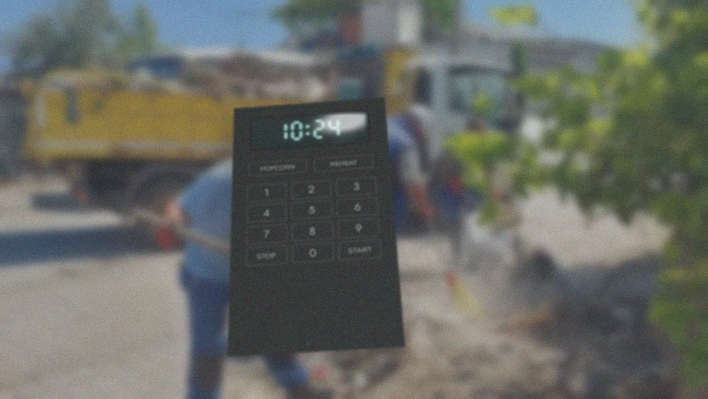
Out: 10h24
